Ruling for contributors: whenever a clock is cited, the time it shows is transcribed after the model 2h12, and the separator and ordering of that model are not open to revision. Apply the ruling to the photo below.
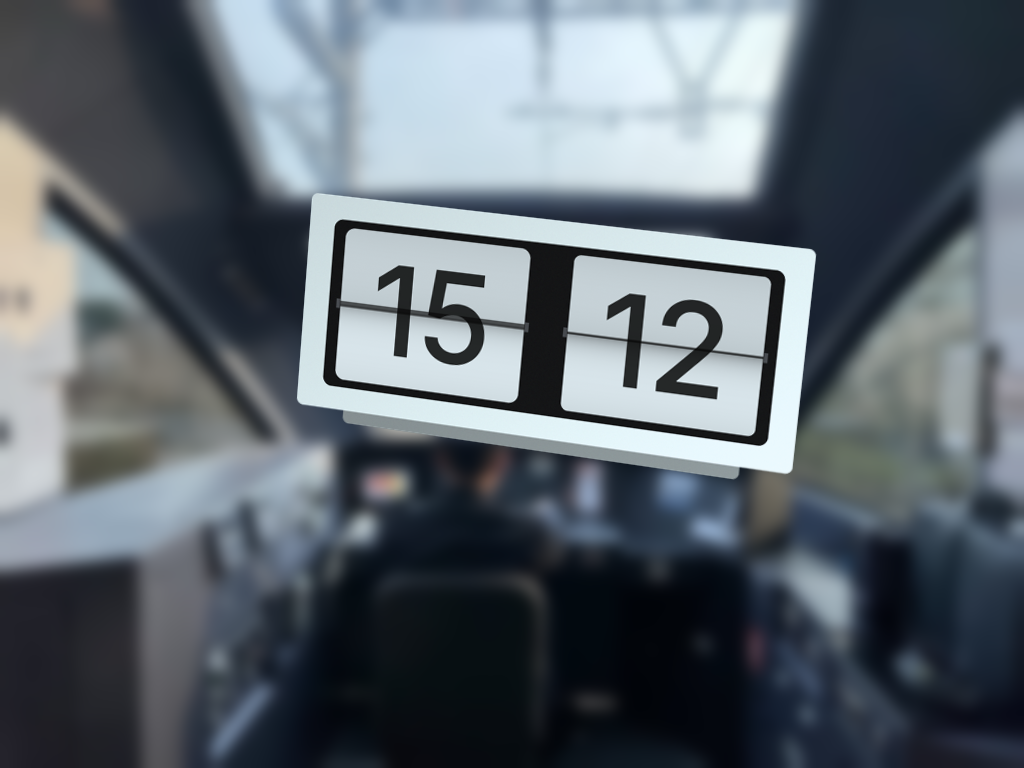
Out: 15h12
